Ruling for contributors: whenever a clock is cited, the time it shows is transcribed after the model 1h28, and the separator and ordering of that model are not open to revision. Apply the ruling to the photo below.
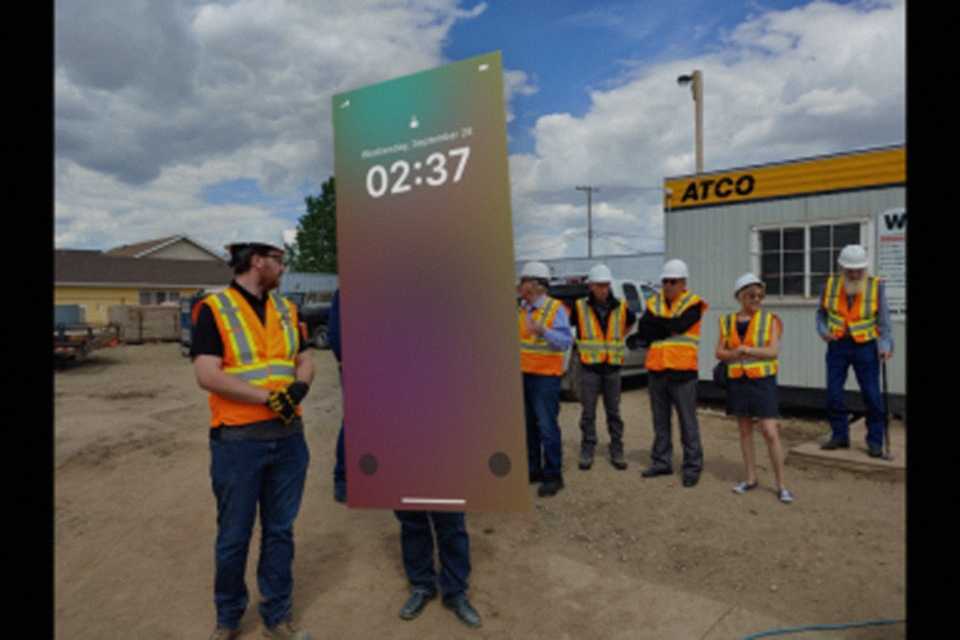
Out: 2h37
